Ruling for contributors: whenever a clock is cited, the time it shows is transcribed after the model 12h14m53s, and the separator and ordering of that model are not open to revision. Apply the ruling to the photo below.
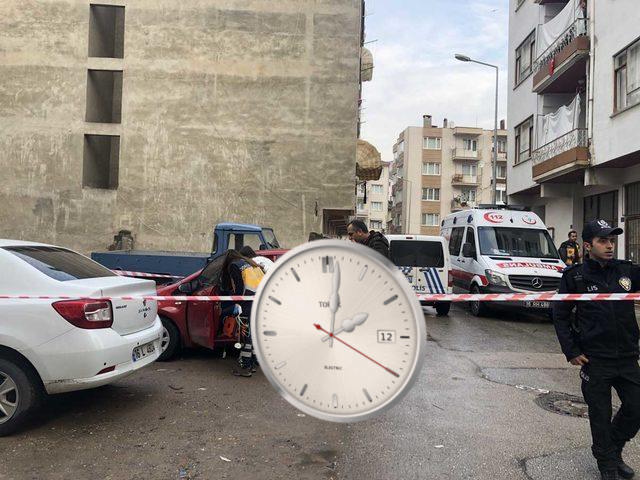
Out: 2h01m20s
